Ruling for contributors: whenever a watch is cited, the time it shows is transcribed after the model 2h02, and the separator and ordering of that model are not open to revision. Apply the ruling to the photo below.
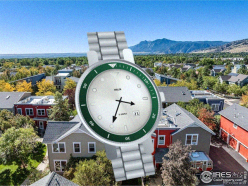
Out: 3h35
